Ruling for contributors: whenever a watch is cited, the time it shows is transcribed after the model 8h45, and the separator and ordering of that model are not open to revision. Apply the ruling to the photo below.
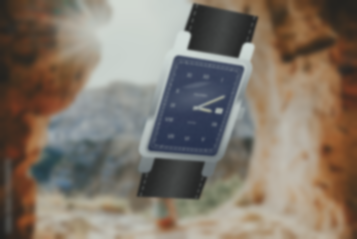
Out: 3h10
